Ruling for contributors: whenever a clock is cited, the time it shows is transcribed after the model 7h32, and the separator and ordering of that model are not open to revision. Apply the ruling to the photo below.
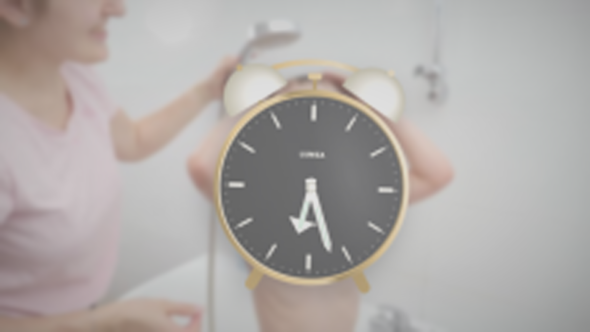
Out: 6h27
